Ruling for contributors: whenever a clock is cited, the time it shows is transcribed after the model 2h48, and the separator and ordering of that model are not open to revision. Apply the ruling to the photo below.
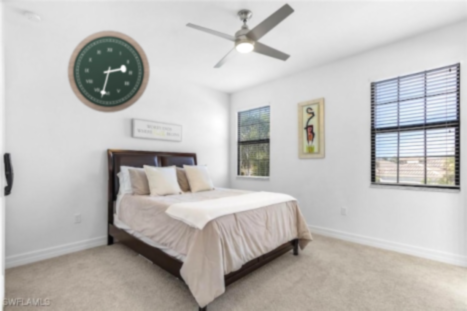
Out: 2h32
